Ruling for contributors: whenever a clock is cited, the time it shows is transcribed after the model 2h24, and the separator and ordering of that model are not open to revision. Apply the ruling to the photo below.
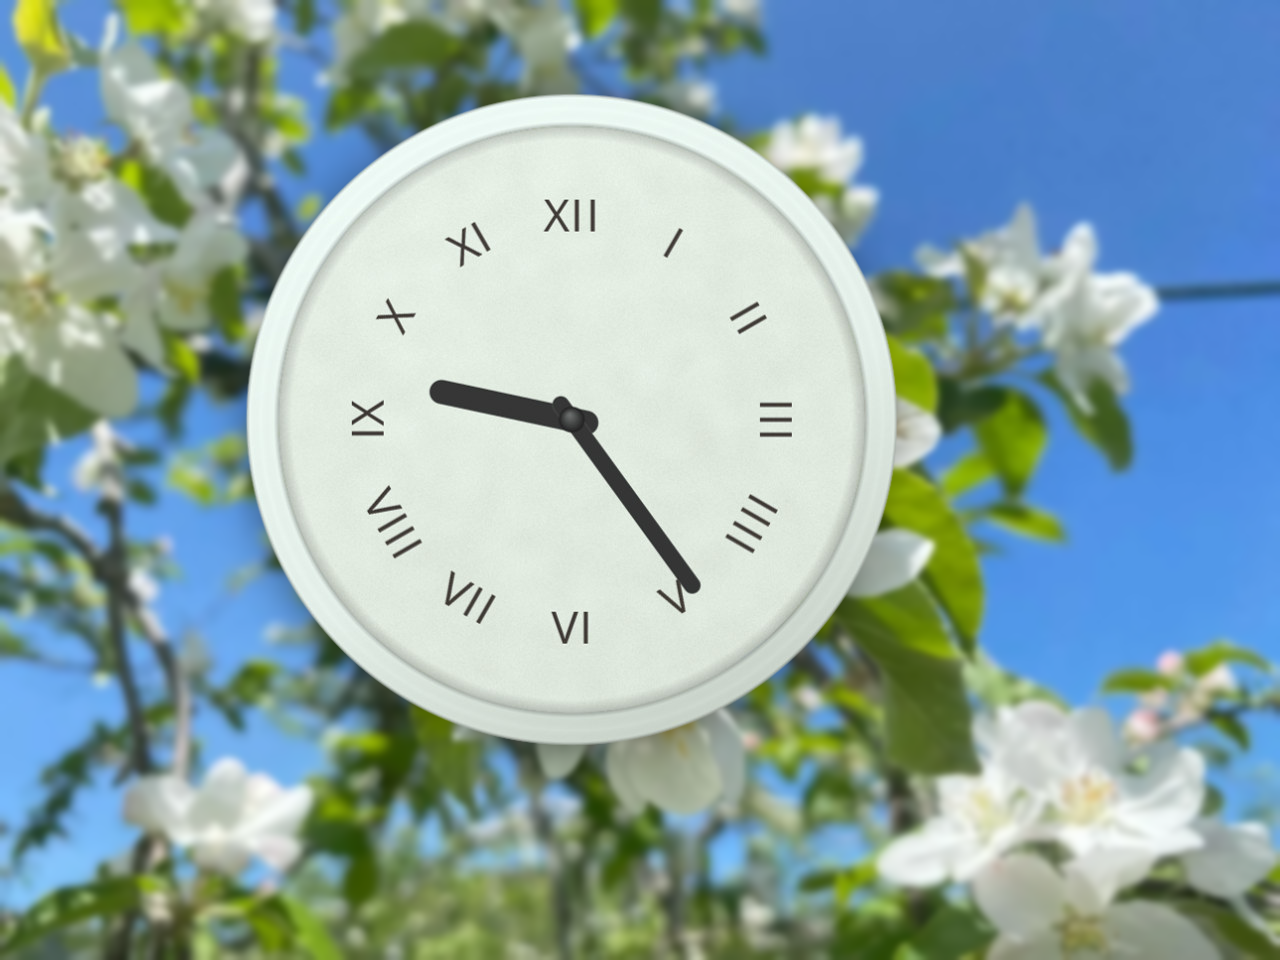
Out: 9h24
